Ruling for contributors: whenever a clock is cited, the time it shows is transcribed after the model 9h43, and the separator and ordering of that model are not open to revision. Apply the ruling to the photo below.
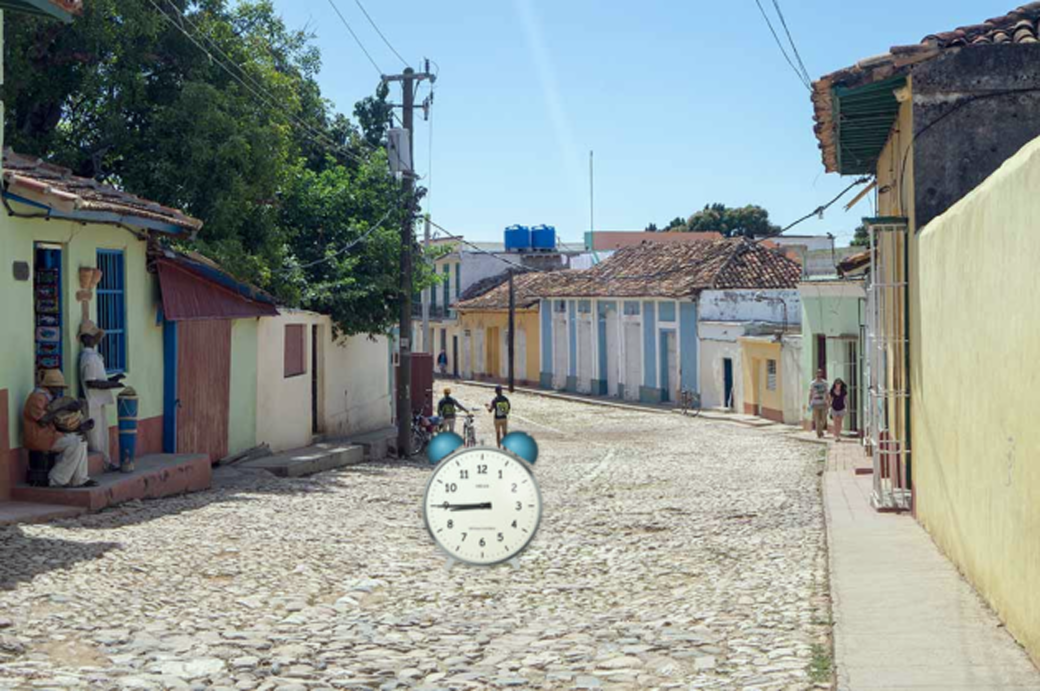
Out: 8h45
